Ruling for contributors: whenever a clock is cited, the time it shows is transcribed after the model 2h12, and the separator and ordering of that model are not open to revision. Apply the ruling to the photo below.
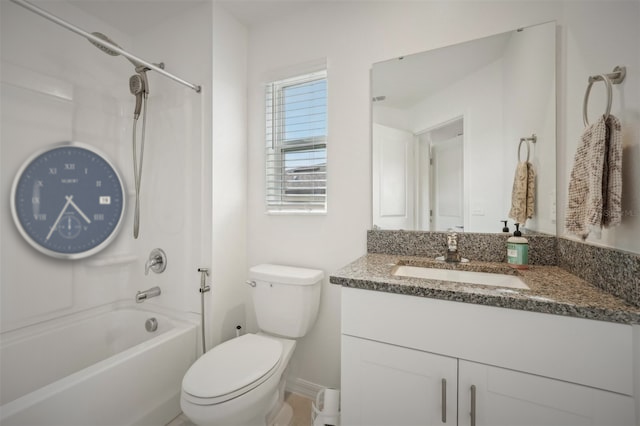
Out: 4h35
